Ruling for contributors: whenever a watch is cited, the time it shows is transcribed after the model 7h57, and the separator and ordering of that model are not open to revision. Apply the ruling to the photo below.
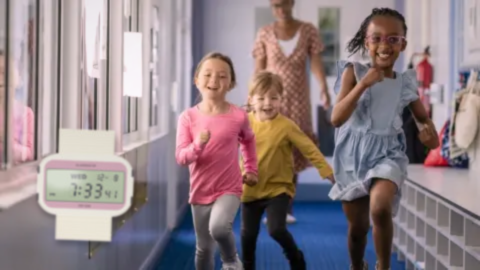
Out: 7h33
